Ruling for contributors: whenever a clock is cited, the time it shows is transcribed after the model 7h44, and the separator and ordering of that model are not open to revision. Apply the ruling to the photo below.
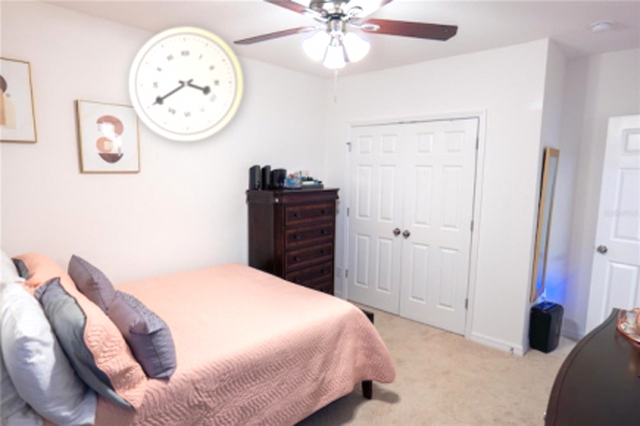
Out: 3h40
